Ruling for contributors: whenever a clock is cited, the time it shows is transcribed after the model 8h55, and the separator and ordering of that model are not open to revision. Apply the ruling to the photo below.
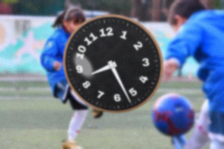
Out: 8h27
